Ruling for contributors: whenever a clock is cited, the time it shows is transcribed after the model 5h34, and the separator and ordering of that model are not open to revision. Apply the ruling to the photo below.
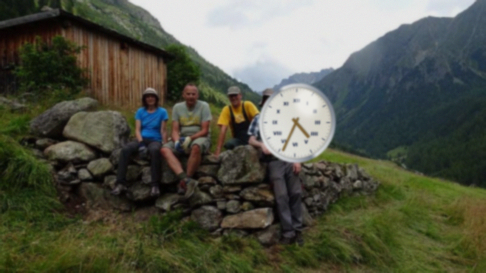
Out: 4h34
